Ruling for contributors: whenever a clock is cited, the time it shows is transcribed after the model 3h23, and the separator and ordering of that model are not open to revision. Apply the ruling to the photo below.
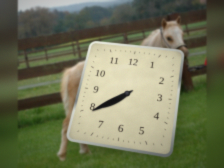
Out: 7h39
